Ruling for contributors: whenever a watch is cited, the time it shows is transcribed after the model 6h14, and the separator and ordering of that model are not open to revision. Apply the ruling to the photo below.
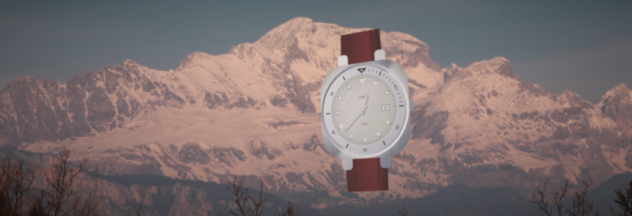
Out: 12h38
